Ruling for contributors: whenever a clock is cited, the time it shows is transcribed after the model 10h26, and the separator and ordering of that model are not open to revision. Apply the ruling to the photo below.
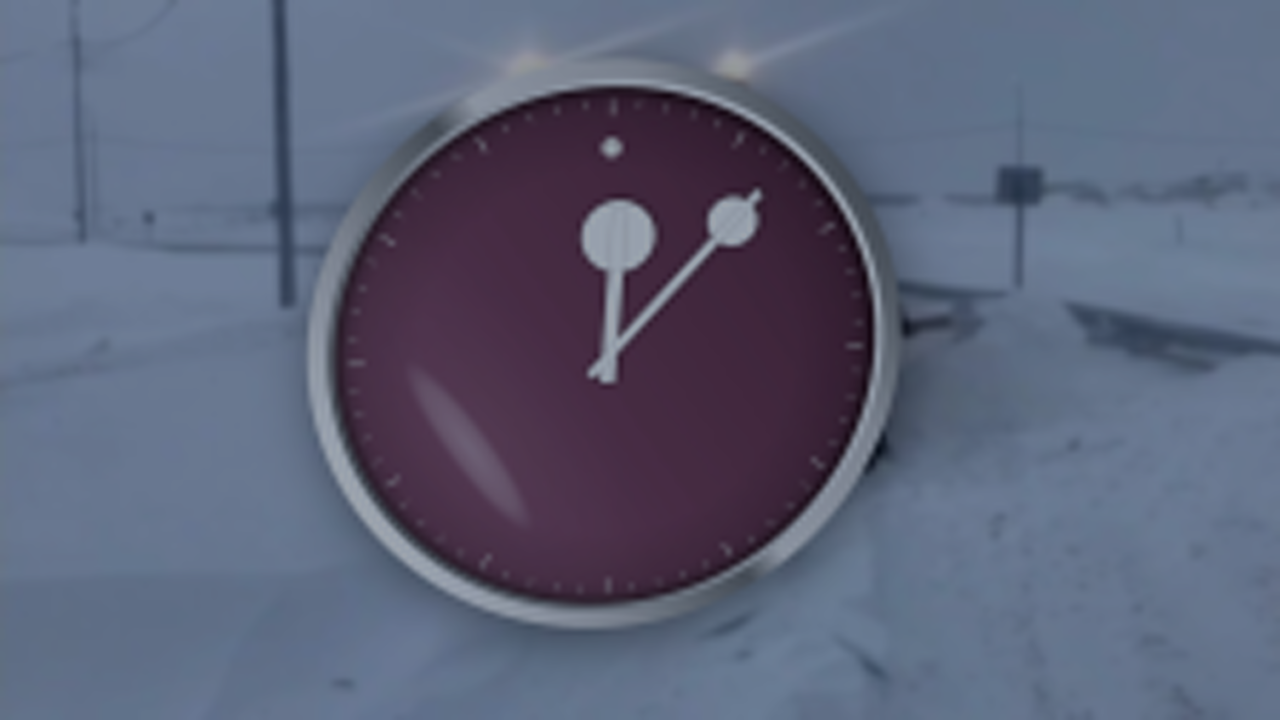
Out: 12h07
